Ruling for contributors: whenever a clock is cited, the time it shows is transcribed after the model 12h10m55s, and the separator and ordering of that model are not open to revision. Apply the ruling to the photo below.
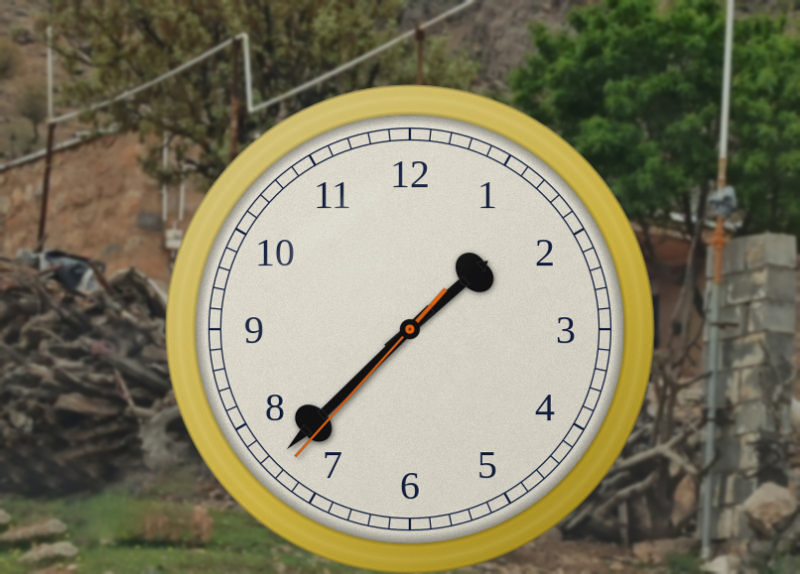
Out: 1h37m37s
